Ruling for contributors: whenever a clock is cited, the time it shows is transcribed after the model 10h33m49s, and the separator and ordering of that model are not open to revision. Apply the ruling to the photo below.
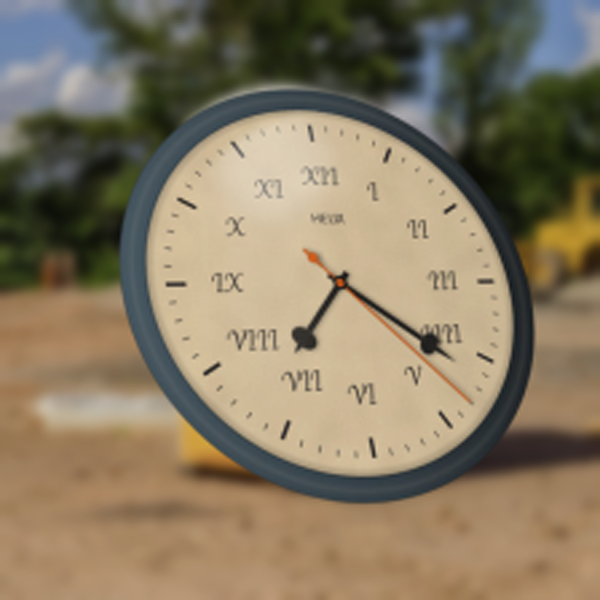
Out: 7h21m23s
